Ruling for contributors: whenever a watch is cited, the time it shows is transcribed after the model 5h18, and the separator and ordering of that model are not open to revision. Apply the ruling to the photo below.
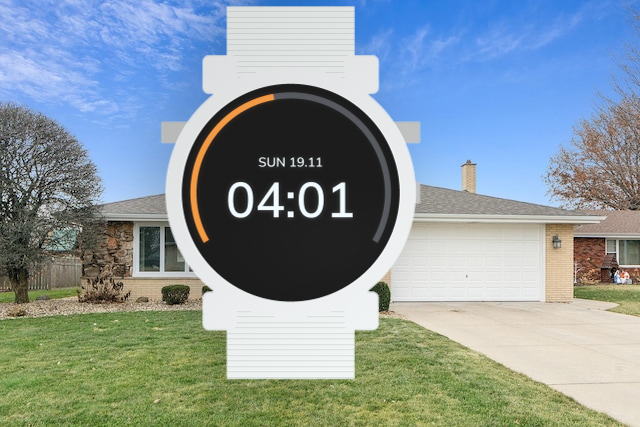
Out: 4h01
